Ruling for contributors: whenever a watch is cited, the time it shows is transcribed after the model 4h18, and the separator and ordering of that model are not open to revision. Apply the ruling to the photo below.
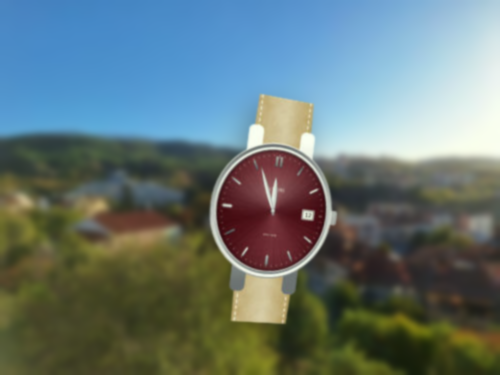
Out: 11h56
